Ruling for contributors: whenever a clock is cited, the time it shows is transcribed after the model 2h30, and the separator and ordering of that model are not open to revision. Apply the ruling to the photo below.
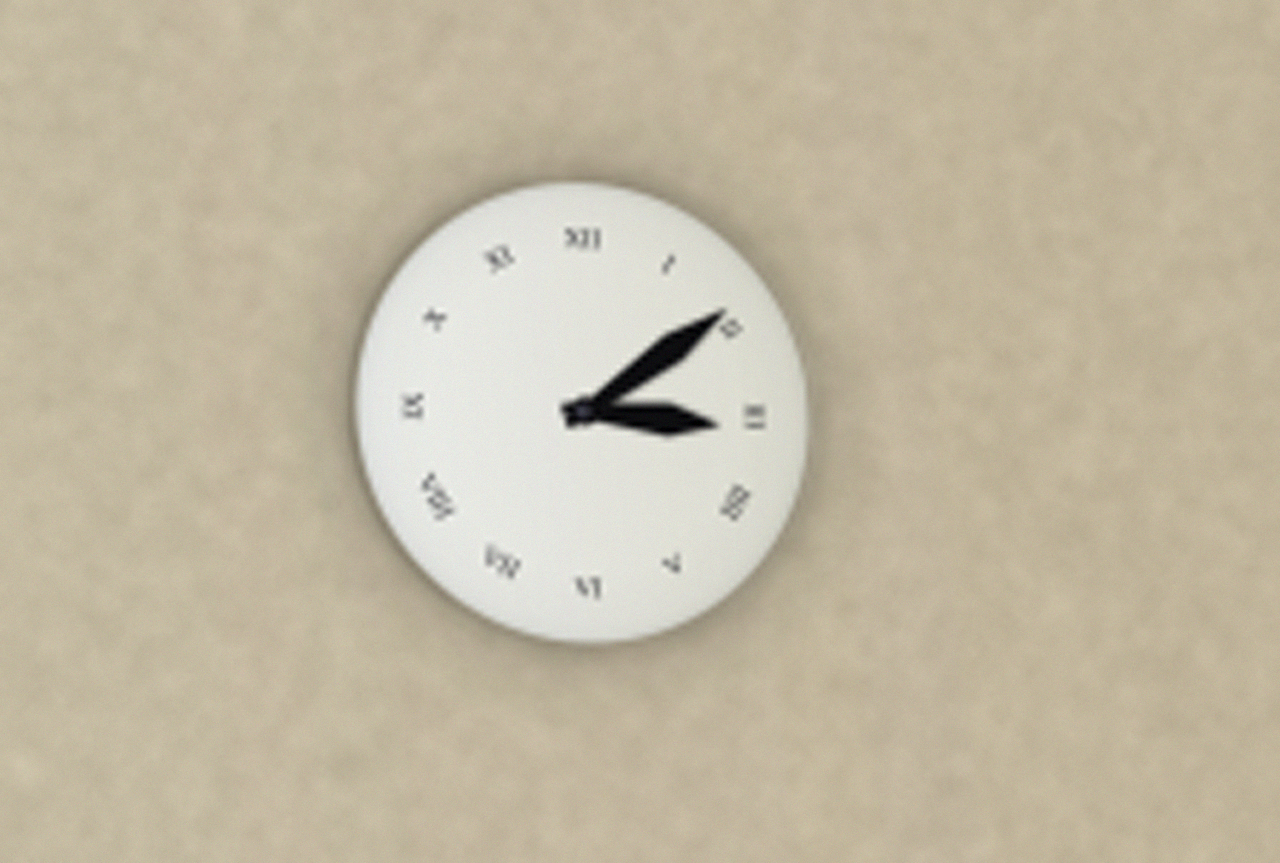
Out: 3h09
